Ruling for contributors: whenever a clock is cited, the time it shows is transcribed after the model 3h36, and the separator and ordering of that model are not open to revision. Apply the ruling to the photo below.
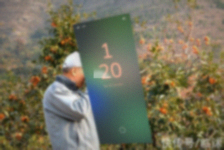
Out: 1h20
